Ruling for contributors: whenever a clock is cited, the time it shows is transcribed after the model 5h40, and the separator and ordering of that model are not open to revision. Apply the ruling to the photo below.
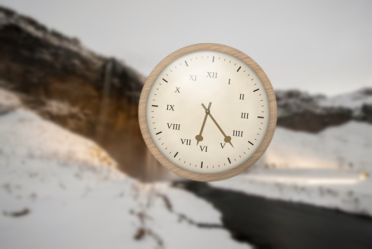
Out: 6h23
